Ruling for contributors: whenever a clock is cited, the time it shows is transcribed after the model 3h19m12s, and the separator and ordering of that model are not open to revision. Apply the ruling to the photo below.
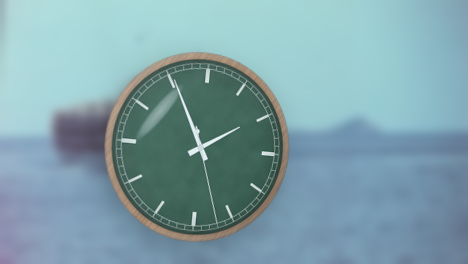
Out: 1h55m27s
